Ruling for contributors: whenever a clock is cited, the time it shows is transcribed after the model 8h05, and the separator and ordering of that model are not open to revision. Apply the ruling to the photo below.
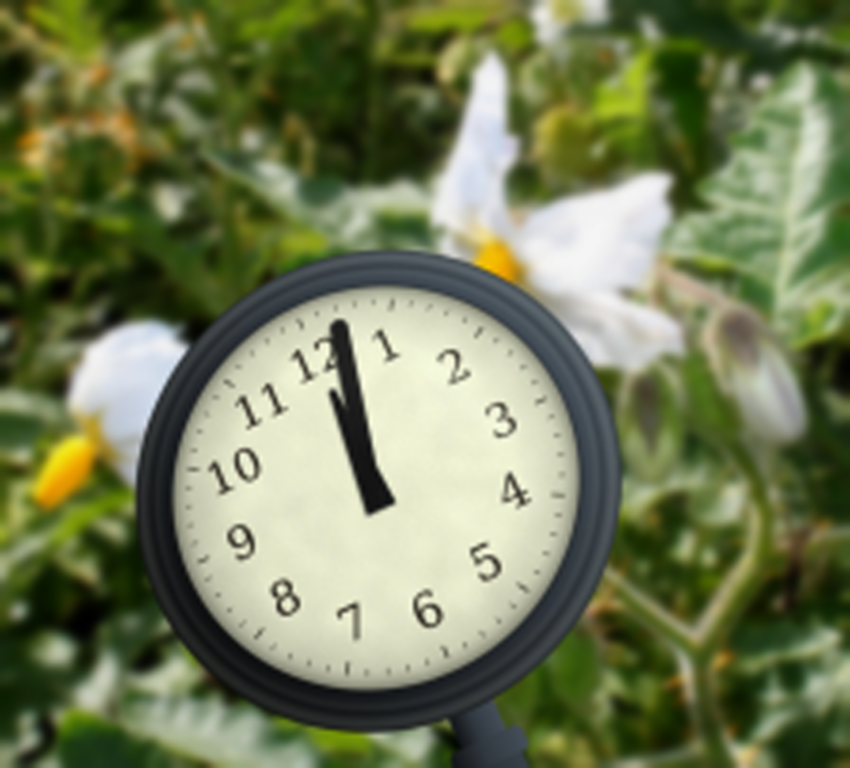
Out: 12h02
